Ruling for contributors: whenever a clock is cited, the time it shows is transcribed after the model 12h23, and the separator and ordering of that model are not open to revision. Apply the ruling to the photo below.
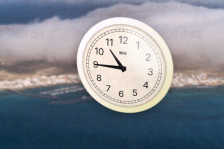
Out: 10h45
